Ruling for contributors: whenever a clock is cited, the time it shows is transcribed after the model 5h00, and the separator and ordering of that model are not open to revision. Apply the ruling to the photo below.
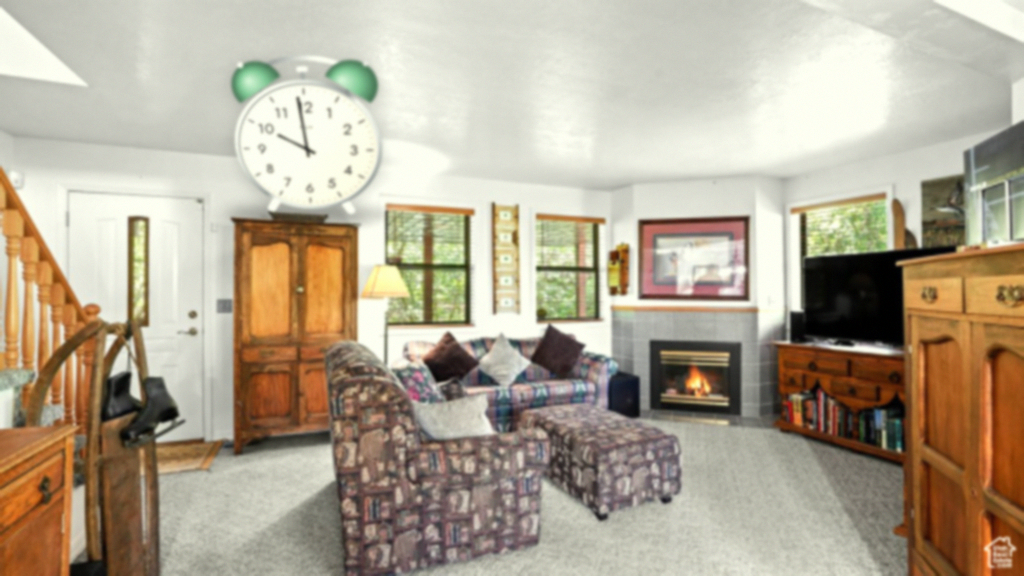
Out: 9h59
